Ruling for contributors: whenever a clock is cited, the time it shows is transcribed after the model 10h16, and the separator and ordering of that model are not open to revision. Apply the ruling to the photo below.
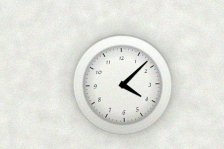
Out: 4h08
